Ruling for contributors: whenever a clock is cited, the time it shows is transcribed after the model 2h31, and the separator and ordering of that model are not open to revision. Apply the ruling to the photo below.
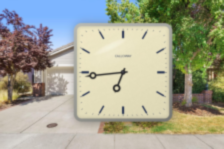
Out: 6h44
